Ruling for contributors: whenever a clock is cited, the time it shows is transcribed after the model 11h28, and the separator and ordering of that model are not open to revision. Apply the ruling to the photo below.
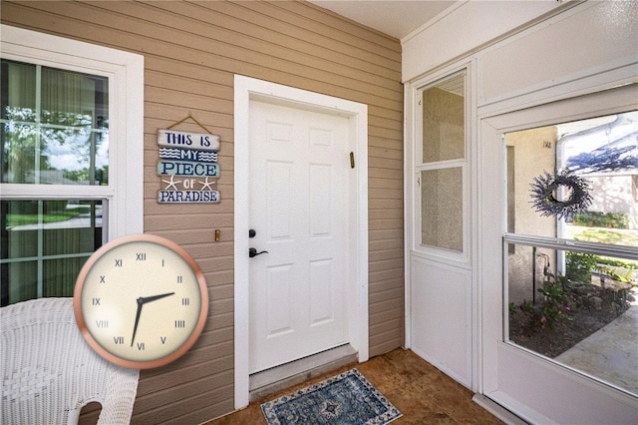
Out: 2h32
